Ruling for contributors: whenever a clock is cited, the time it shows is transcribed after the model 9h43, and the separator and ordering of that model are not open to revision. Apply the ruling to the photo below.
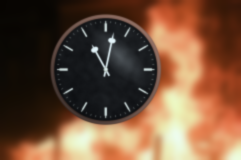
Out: 11h02
